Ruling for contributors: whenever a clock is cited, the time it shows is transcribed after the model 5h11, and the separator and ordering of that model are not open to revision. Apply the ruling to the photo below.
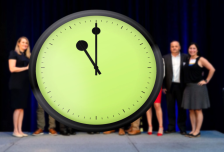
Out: 11h00
